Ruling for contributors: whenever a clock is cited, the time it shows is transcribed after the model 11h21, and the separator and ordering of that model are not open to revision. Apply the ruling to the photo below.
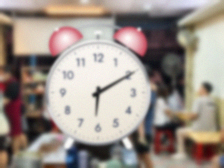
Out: 6h10
